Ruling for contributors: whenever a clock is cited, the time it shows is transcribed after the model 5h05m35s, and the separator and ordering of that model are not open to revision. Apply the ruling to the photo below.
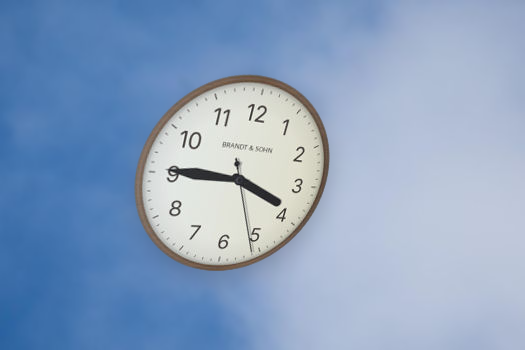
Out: 3h45m26s
